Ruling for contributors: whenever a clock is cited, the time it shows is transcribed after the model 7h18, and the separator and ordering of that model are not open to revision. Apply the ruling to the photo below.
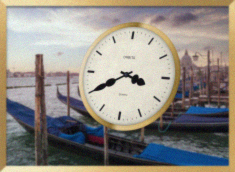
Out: 3h40
